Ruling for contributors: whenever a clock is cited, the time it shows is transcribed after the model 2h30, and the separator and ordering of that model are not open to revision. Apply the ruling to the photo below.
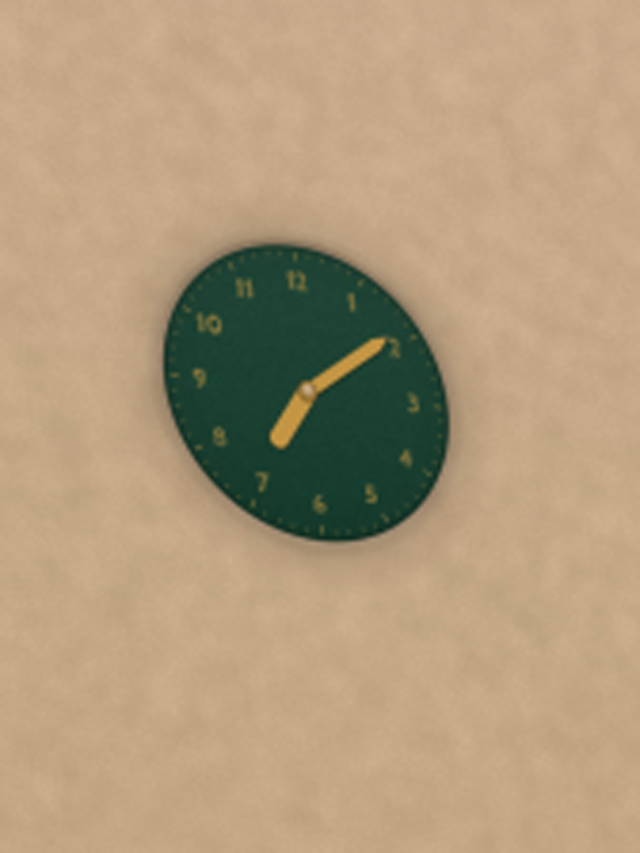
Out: 7h09
